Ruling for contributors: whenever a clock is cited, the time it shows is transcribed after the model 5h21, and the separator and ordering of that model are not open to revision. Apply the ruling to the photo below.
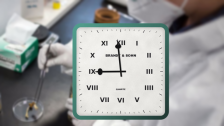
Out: 8h59
